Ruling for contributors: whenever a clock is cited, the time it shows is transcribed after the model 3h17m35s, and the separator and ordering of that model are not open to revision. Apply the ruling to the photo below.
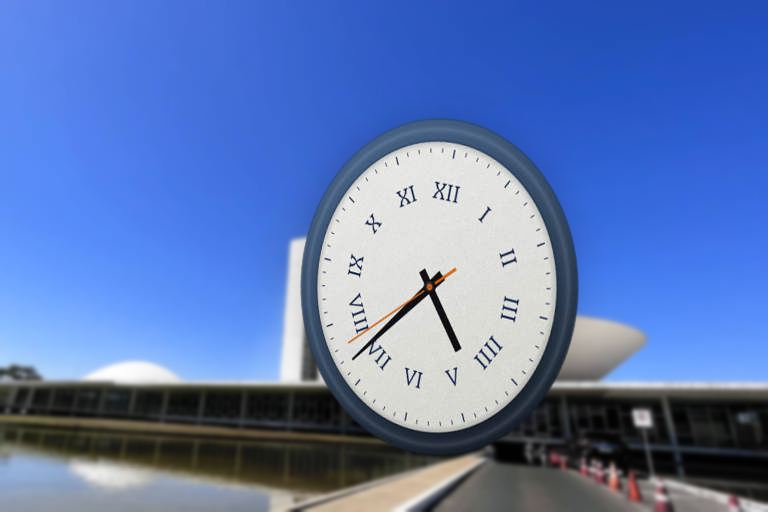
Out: 4h36m38s
